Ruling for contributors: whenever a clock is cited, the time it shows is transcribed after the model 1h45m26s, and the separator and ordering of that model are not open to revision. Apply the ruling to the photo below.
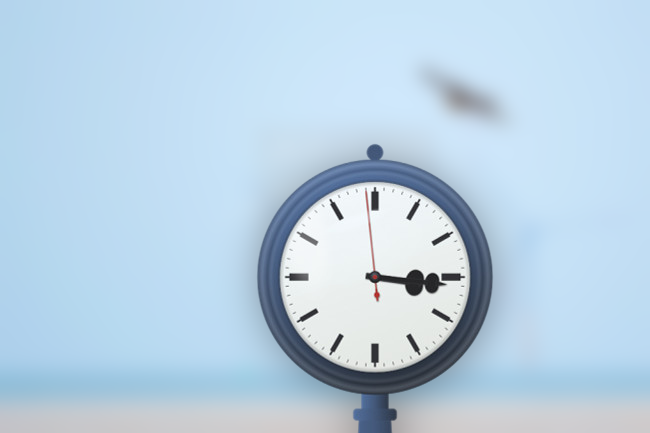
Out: 3h15m59s
